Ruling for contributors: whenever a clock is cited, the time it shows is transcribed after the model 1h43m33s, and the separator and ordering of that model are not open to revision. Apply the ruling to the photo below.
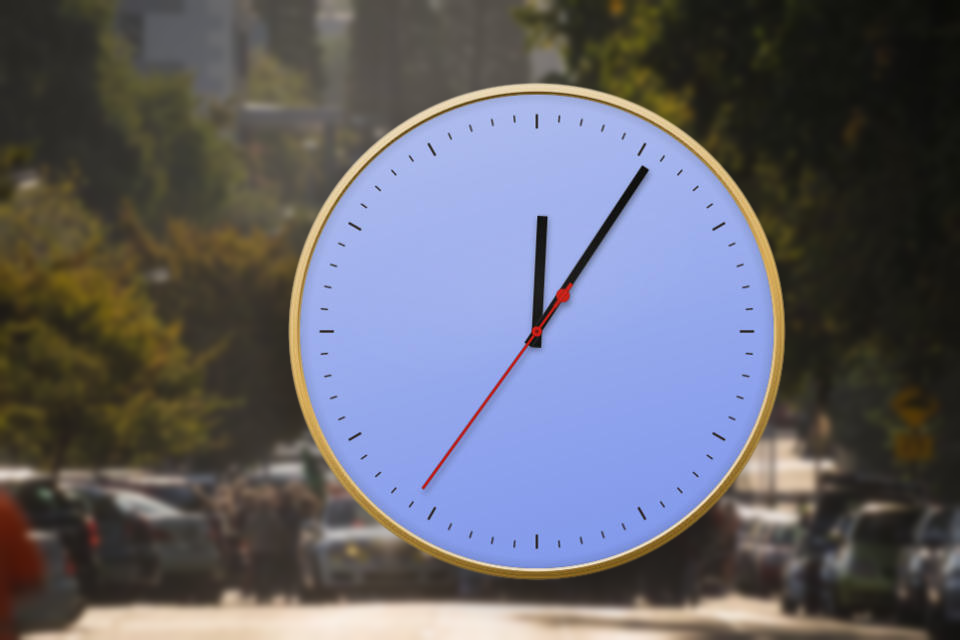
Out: 12h05m36s
